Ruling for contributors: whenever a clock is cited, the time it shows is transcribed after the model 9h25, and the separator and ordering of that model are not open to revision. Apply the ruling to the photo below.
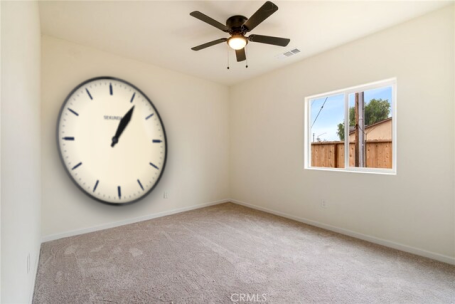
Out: 1h06
